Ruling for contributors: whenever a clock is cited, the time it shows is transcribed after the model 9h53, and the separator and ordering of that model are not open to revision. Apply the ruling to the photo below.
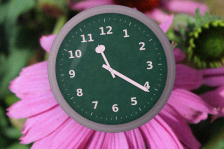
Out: 11h21
